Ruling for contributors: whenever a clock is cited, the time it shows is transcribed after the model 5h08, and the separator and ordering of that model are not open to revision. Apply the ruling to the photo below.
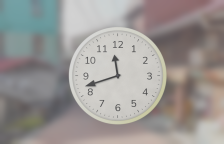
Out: 11h42
